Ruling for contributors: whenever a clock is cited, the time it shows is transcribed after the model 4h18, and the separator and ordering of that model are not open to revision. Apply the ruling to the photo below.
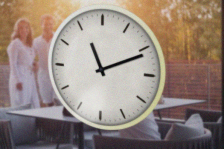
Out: 11h11
